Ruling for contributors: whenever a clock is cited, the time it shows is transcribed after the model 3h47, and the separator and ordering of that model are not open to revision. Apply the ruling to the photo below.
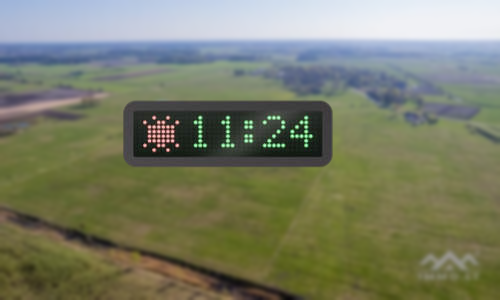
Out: 11h24
